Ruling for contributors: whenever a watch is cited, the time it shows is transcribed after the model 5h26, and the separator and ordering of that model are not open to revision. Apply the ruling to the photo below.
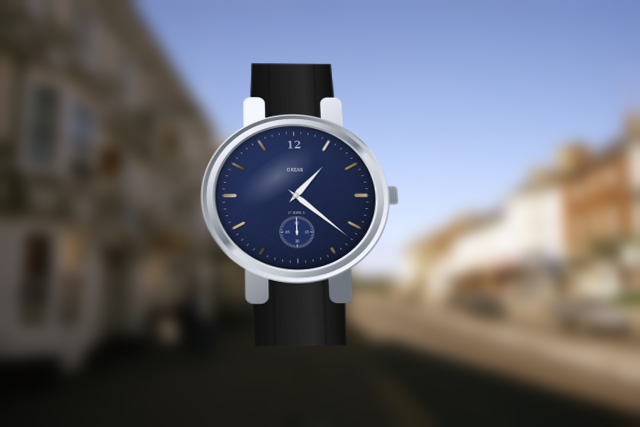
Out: 1h22
